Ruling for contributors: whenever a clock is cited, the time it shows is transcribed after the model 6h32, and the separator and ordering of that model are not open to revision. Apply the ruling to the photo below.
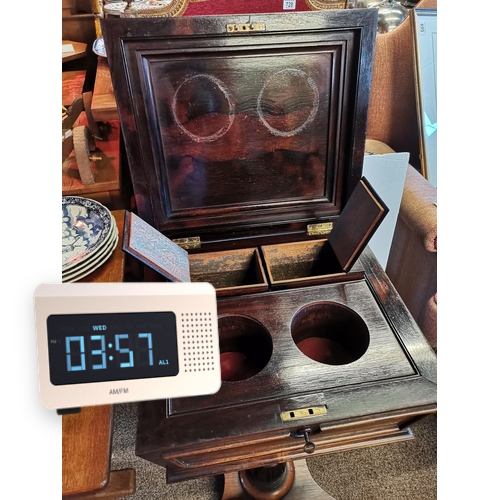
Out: 3h57
